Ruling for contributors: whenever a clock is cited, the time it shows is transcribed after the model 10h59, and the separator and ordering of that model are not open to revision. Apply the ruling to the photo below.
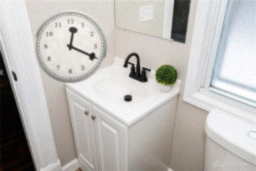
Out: 12h19
